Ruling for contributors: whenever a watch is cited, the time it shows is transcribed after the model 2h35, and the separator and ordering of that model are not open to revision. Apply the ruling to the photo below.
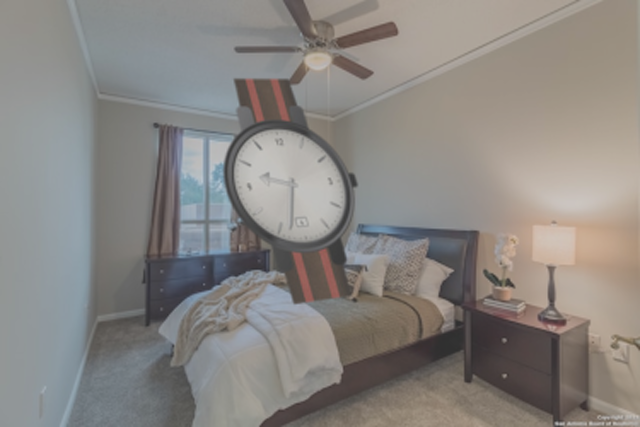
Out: 9h33
